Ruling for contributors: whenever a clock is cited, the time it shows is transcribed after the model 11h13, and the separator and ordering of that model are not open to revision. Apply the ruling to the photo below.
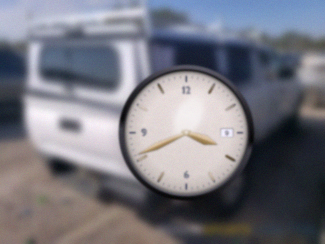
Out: 3h41
